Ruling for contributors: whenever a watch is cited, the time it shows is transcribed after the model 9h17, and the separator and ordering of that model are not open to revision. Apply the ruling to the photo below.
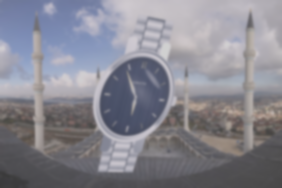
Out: 5h54
